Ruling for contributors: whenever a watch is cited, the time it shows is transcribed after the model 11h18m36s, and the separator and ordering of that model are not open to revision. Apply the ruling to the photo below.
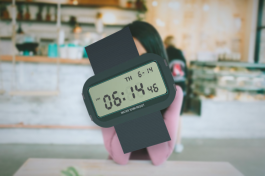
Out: 6h14m46s
